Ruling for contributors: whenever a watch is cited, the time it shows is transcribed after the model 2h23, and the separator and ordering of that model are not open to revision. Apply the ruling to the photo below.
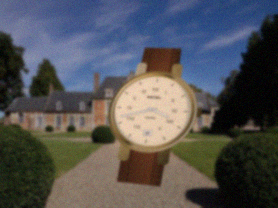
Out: 3h42
